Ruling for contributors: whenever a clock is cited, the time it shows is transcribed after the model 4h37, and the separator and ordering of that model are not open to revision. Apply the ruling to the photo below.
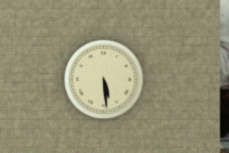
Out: 5h29
